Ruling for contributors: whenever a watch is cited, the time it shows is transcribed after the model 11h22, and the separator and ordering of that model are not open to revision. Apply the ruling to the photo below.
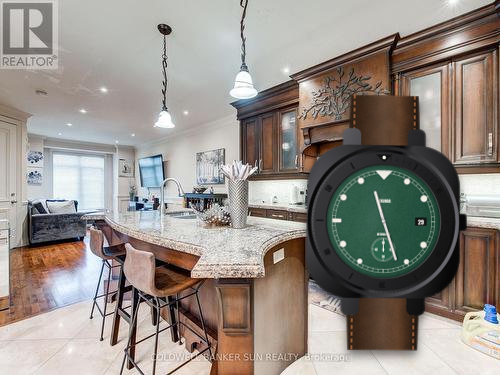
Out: 11h27
